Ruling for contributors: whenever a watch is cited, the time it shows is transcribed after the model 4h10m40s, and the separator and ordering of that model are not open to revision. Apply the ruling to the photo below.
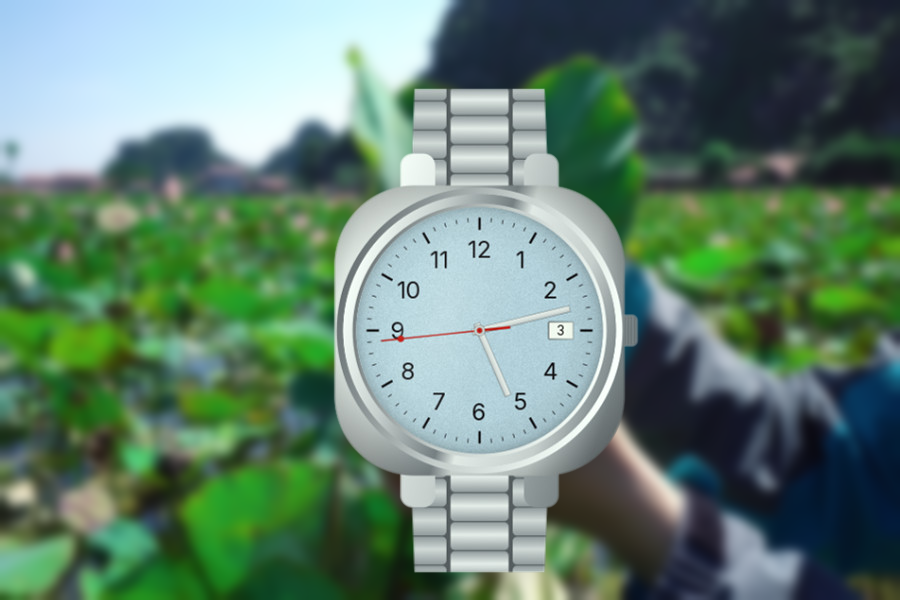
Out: 5h12m44s
